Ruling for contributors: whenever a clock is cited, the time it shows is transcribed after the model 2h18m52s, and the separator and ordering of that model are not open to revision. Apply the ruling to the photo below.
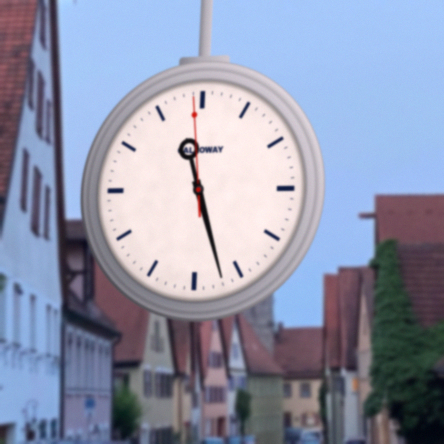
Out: 11h26m59s
